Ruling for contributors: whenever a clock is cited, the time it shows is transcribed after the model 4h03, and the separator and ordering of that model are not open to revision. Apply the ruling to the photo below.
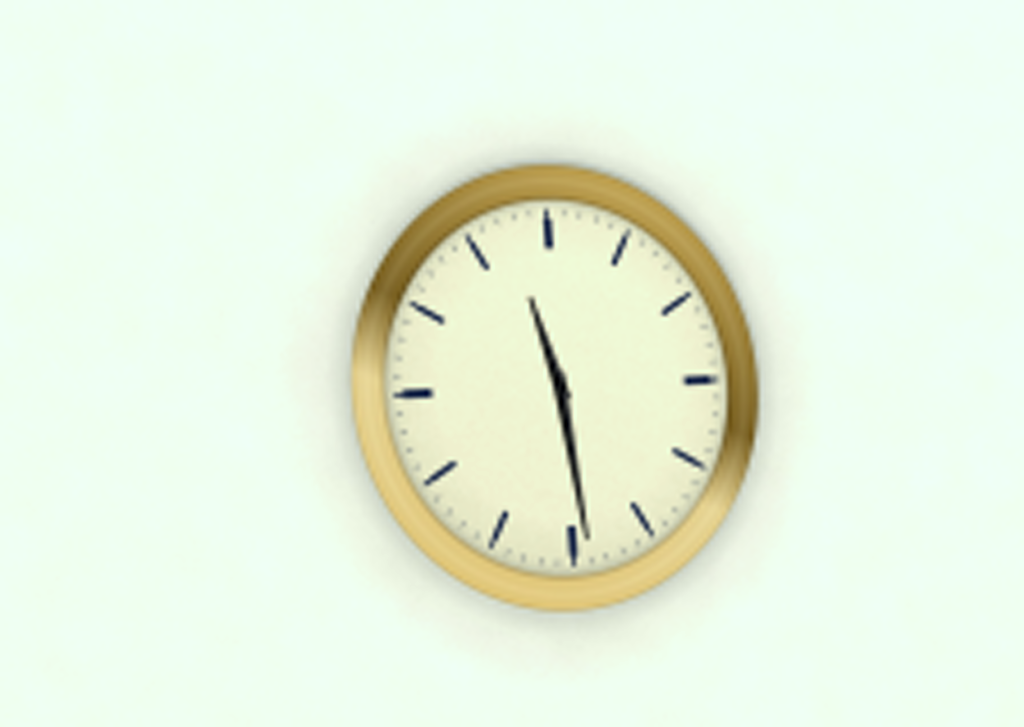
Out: 11h29
